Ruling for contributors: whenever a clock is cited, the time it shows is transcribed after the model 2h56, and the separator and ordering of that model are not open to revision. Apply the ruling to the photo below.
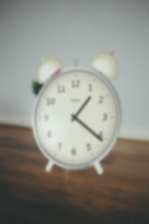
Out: 1h21
